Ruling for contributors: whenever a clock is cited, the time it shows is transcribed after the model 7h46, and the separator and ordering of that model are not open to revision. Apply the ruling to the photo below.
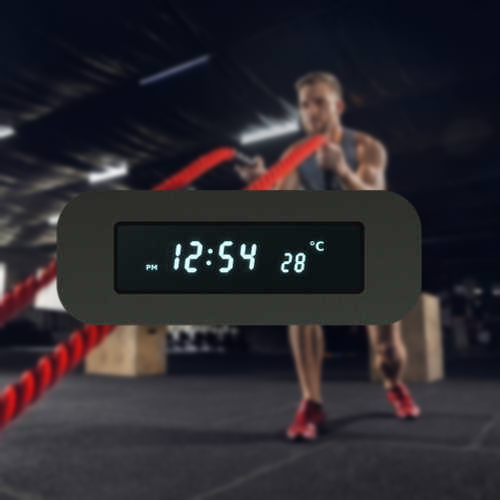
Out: 12h54
